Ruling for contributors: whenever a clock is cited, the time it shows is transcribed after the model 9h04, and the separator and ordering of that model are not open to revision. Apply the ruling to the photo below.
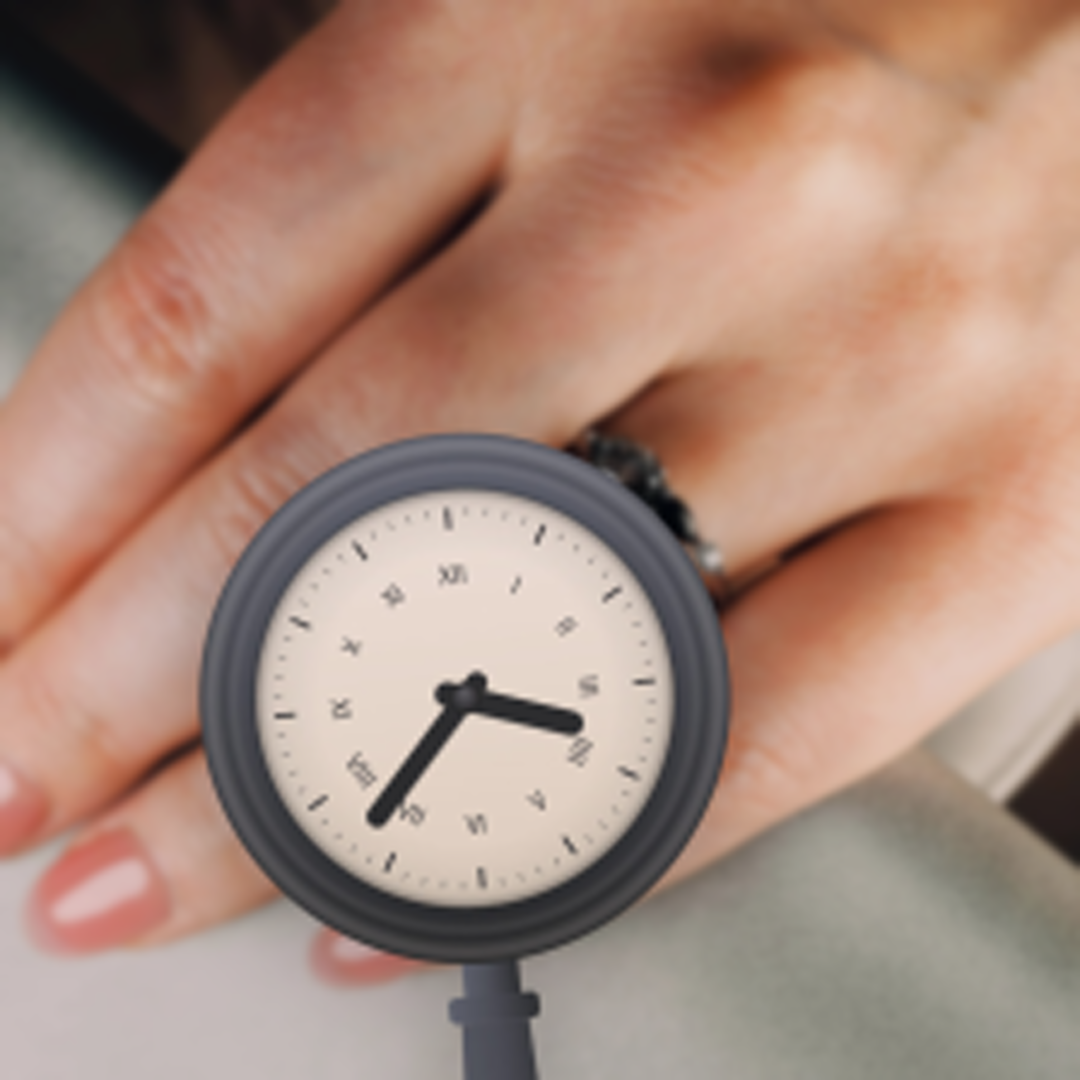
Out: 3h37
